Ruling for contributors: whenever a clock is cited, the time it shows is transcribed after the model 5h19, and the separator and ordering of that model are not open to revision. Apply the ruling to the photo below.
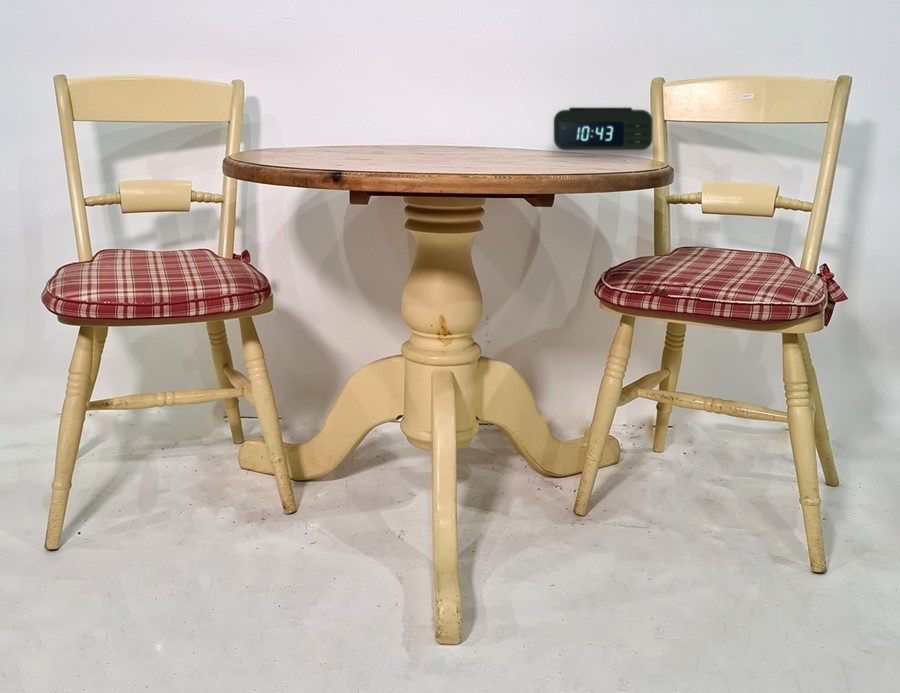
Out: 10h43
